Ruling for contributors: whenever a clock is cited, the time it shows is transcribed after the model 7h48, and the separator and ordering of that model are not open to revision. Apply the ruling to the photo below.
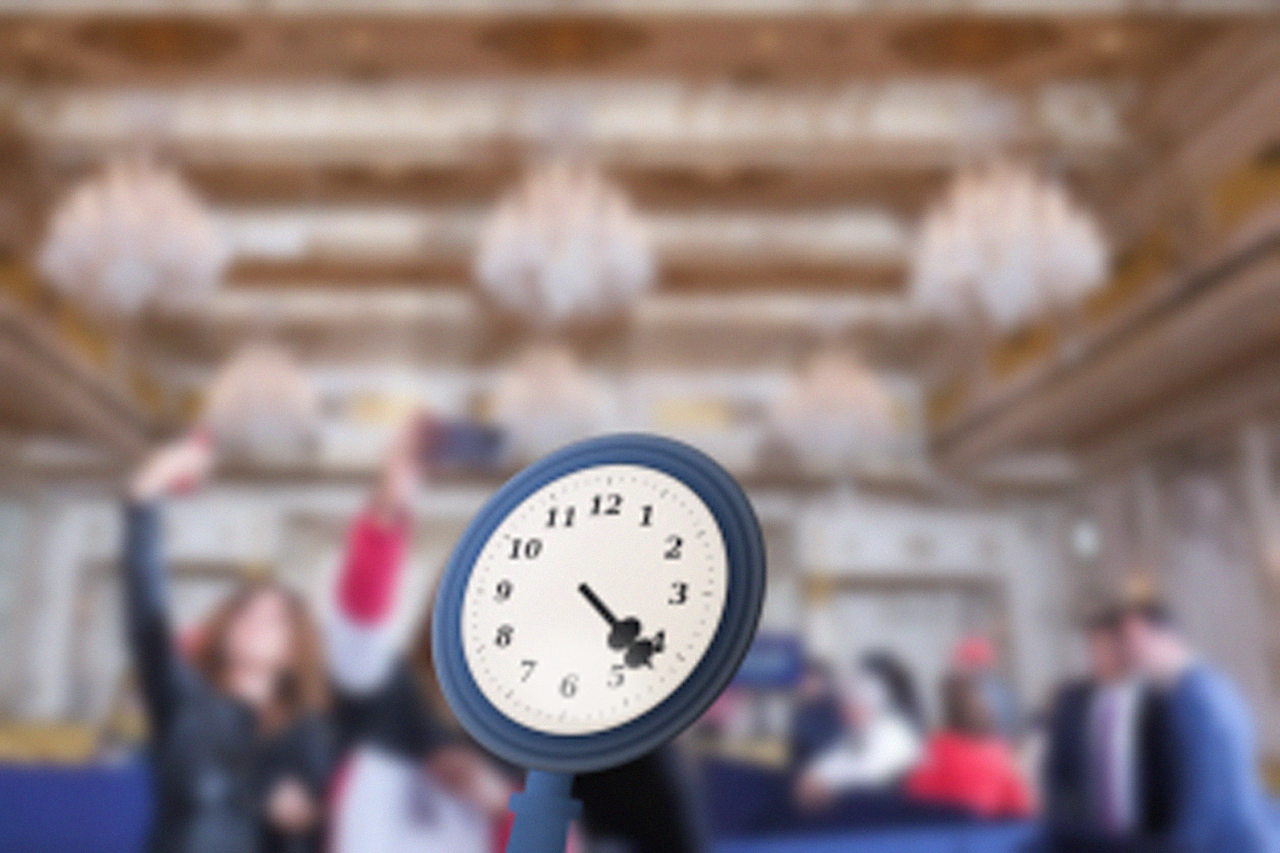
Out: 4h22
